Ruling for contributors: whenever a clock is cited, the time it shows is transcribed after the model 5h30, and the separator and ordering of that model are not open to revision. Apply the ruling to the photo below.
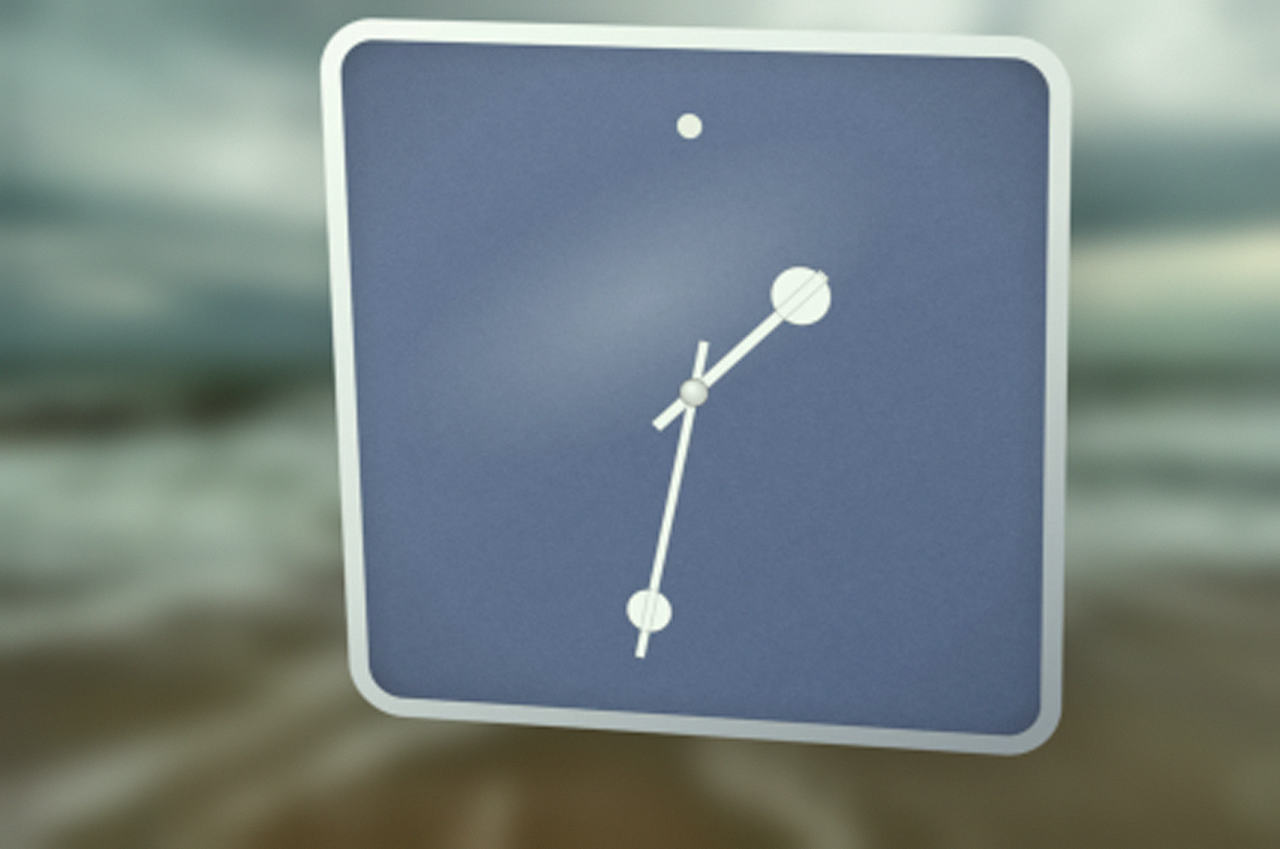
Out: 1h32
